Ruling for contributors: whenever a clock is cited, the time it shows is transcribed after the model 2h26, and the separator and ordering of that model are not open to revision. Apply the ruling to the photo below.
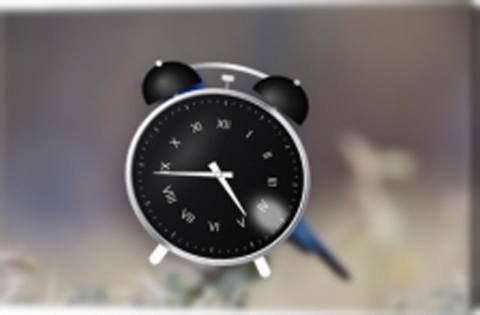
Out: 4h44
